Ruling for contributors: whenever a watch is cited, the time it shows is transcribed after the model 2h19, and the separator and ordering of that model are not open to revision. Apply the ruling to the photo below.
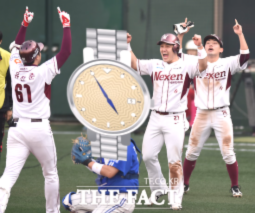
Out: 4h55
